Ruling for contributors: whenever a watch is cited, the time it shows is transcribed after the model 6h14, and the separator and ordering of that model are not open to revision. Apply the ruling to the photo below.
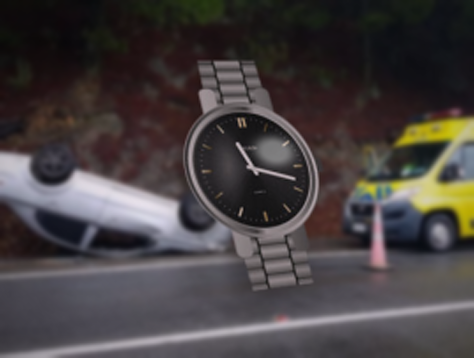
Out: 11h18
